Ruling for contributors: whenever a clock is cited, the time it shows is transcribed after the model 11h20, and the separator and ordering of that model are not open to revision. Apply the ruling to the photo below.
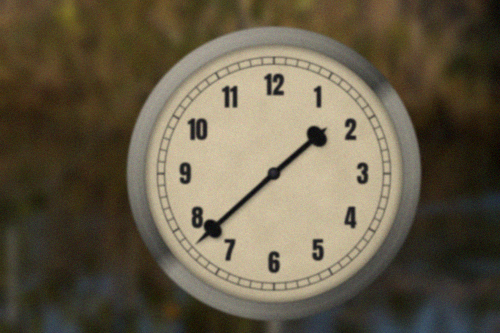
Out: 1h38
